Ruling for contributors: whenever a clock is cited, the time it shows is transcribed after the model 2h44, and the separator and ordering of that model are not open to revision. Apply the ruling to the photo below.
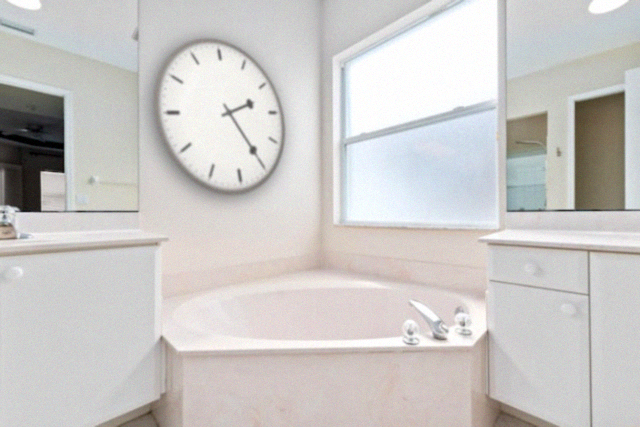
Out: 2h25
